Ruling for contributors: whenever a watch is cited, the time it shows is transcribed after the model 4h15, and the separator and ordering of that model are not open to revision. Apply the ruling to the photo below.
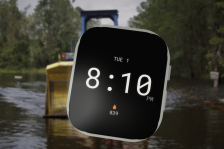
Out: 8h10
